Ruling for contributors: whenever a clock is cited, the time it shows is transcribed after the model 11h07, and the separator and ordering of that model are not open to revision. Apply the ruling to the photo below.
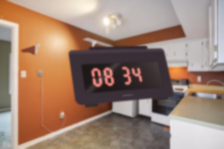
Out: 8h34
